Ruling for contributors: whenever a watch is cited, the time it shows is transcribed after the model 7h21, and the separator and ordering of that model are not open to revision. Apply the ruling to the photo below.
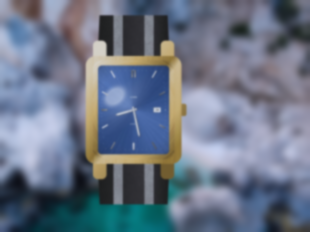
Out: 8h28
